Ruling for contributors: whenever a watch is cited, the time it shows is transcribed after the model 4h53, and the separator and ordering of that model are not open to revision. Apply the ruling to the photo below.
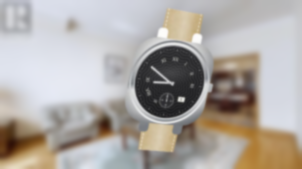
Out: 8h50
